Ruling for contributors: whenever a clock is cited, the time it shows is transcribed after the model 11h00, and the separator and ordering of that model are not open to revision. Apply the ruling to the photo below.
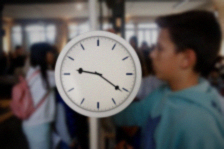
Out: 9h21
